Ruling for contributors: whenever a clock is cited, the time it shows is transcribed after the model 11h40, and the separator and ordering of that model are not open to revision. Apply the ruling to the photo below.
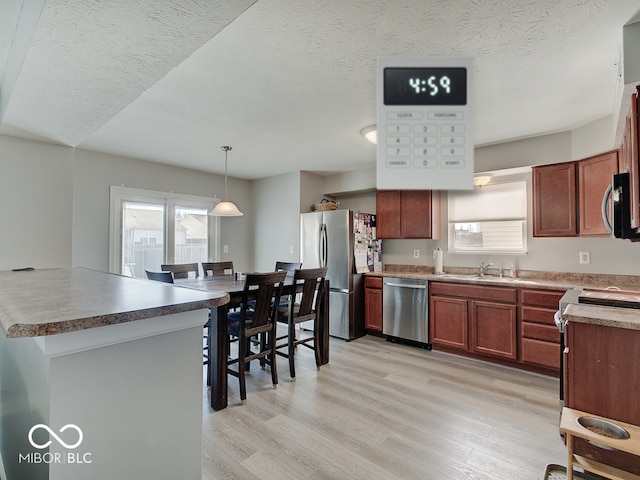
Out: 4h59
